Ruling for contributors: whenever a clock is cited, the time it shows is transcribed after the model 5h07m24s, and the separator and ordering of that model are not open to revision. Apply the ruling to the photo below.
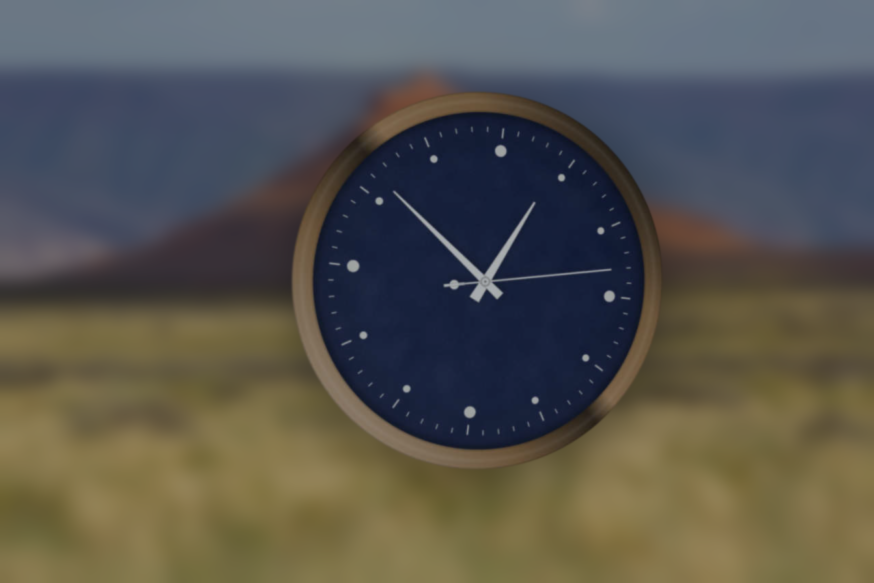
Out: 12h51m13s
